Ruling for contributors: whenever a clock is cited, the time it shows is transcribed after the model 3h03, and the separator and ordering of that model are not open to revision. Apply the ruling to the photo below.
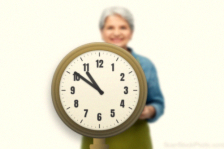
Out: 10h51
